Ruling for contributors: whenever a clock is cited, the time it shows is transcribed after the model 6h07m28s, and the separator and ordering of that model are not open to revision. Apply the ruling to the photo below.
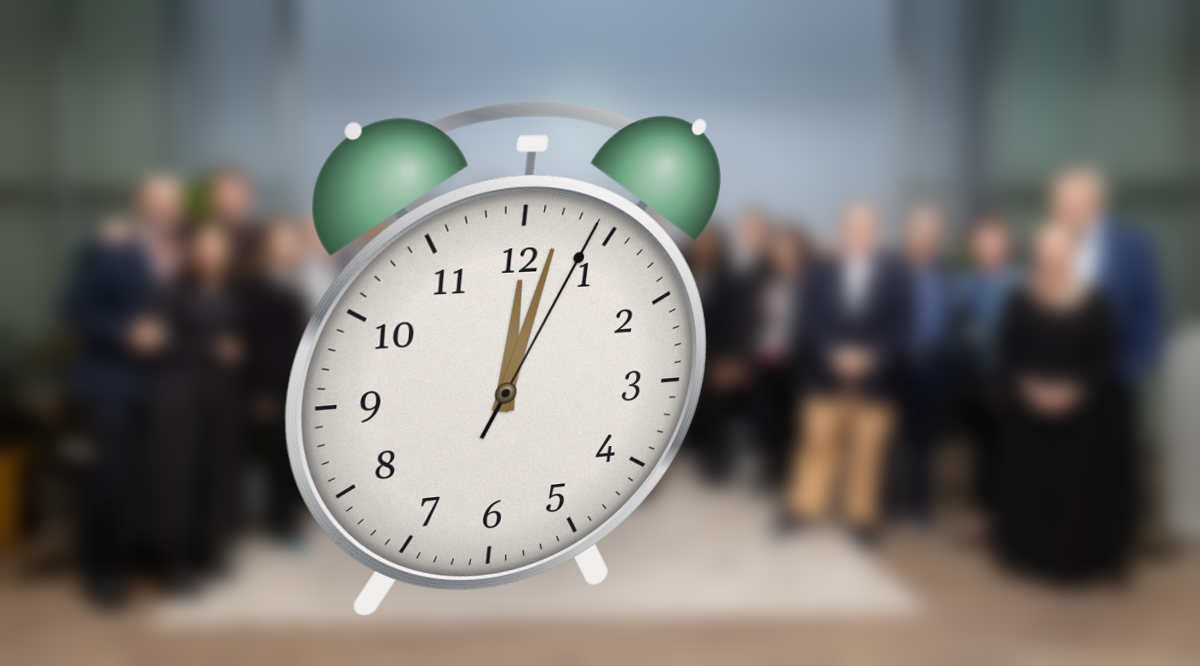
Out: 12h02m04s
